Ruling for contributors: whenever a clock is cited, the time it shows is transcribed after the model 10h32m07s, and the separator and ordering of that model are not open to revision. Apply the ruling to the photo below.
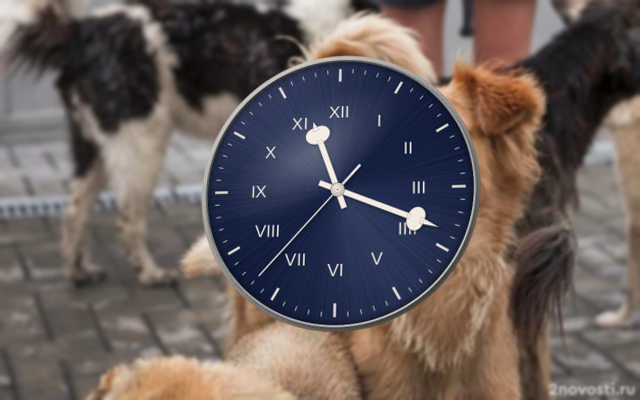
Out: 11h18m37s
